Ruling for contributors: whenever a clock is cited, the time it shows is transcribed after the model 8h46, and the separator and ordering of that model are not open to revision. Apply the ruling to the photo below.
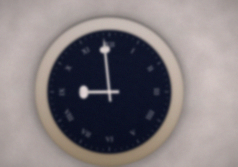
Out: 8h59
